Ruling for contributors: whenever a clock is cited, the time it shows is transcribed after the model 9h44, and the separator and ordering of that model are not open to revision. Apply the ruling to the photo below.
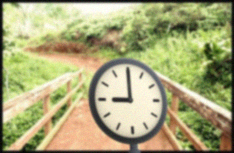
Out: 9h00
